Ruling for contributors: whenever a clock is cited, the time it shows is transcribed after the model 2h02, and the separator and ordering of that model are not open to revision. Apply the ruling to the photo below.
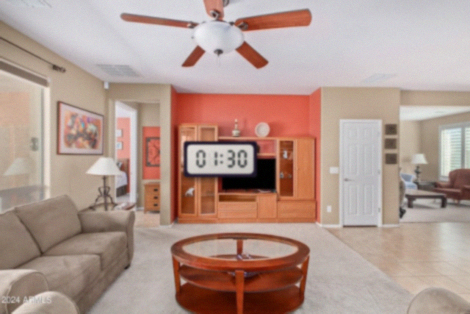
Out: 1h30
